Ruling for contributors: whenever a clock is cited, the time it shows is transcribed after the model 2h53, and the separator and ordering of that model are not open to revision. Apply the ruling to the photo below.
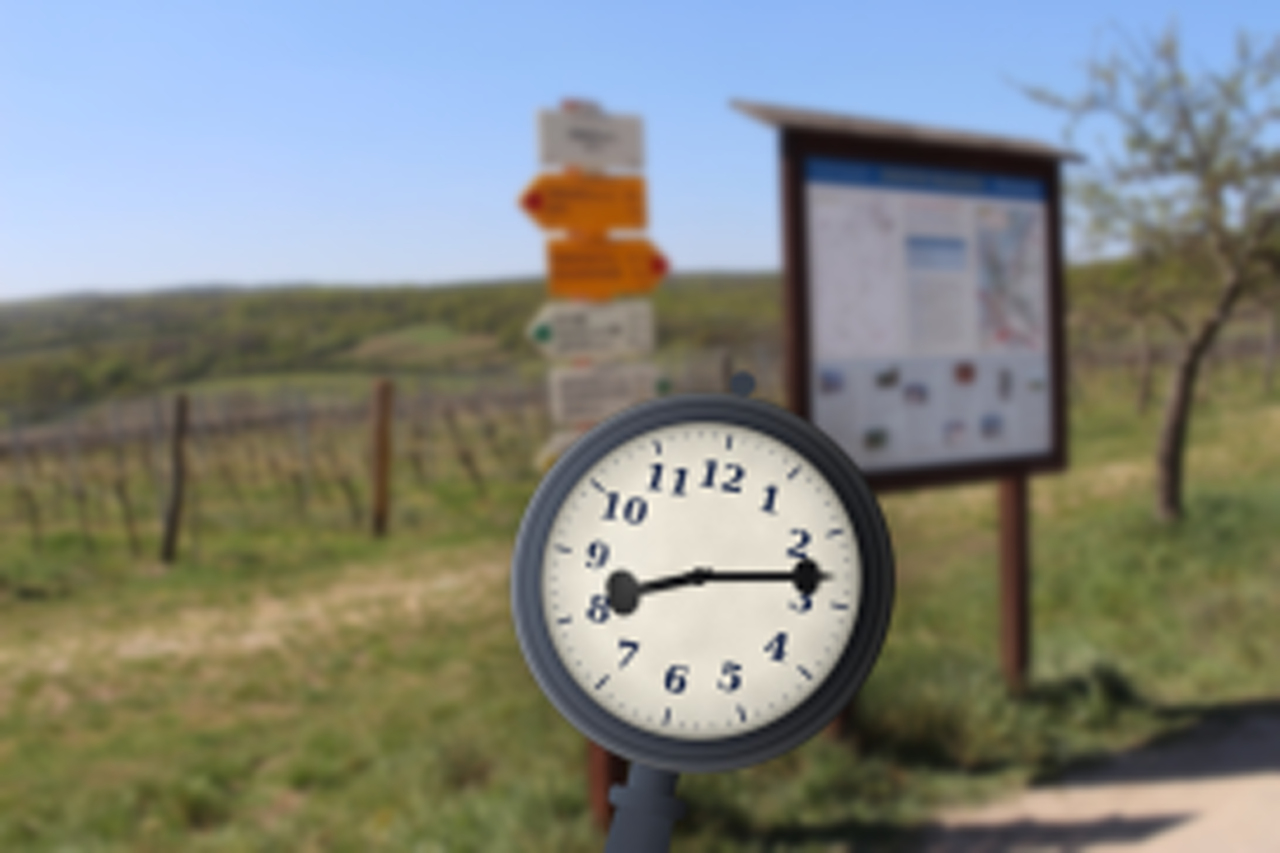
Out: 8h13
